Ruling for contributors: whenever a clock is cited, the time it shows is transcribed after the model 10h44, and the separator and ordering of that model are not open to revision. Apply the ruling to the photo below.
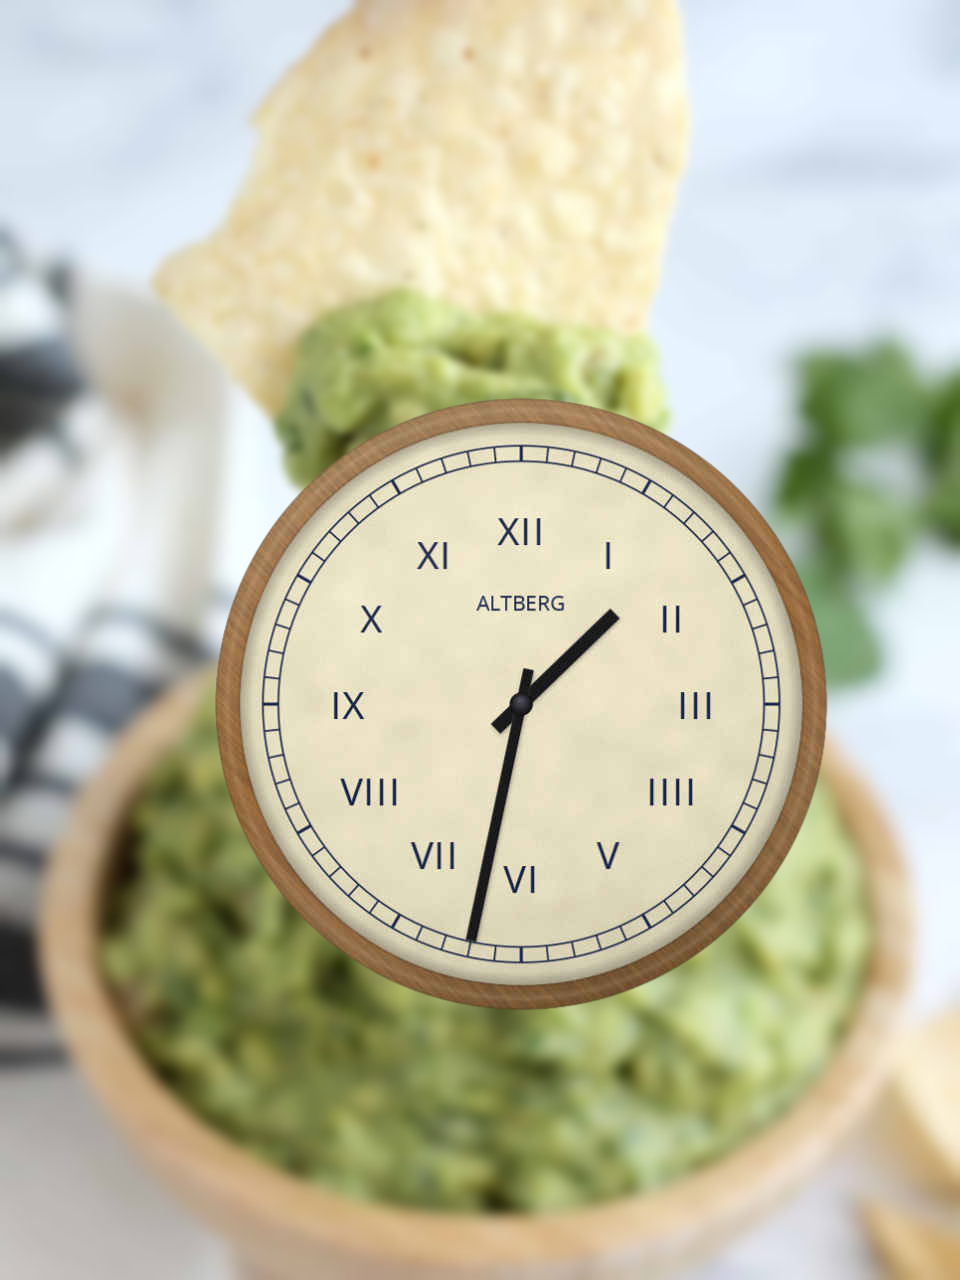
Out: 1h32
